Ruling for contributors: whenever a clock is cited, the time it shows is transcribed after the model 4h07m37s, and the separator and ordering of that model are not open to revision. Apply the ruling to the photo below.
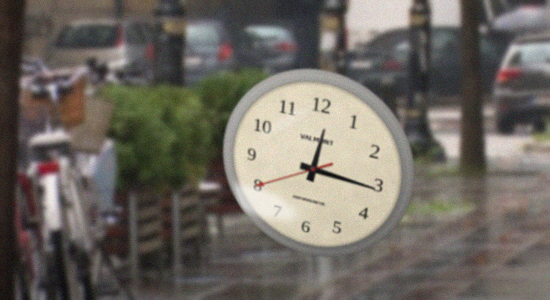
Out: 12h15m40s
